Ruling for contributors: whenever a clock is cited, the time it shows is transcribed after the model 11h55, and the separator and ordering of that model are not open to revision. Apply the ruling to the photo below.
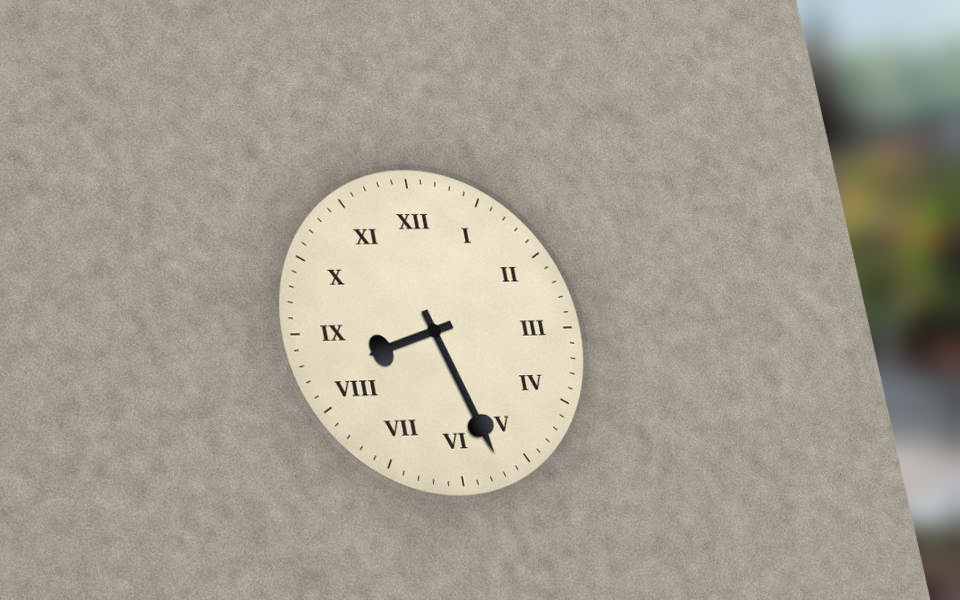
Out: 8h27
